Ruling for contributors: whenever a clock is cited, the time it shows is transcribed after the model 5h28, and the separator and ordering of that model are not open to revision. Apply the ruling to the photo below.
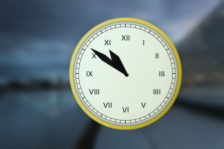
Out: 10h51
